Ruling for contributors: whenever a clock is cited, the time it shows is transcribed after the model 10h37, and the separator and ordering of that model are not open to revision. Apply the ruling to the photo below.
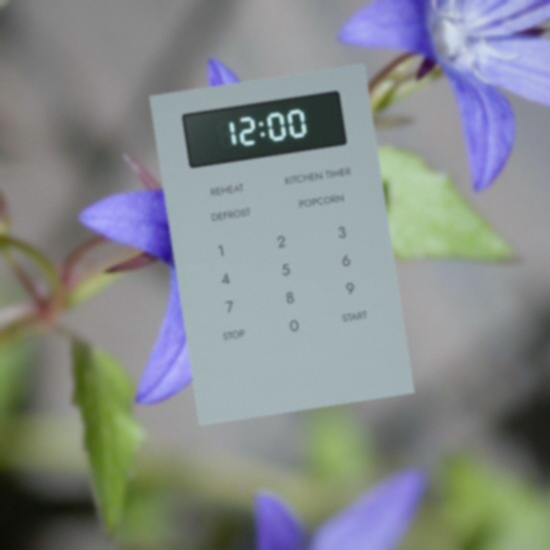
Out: 12h00
